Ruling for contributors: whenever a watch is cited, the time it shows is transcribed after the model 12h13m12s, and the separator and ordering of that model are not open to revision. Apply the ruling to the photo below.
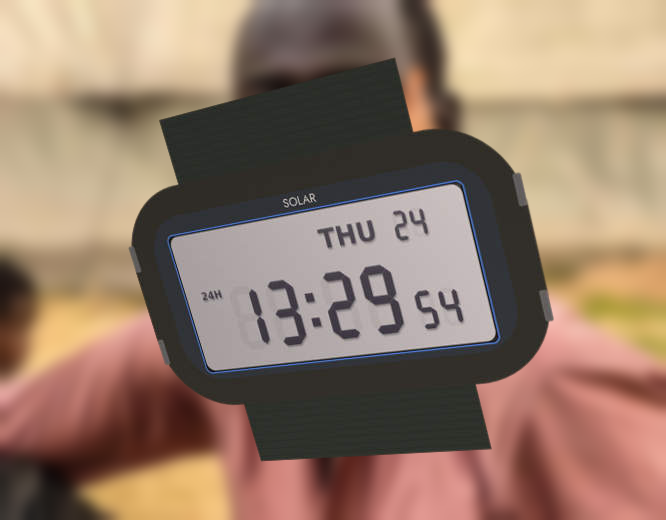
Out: 13h29m54s
